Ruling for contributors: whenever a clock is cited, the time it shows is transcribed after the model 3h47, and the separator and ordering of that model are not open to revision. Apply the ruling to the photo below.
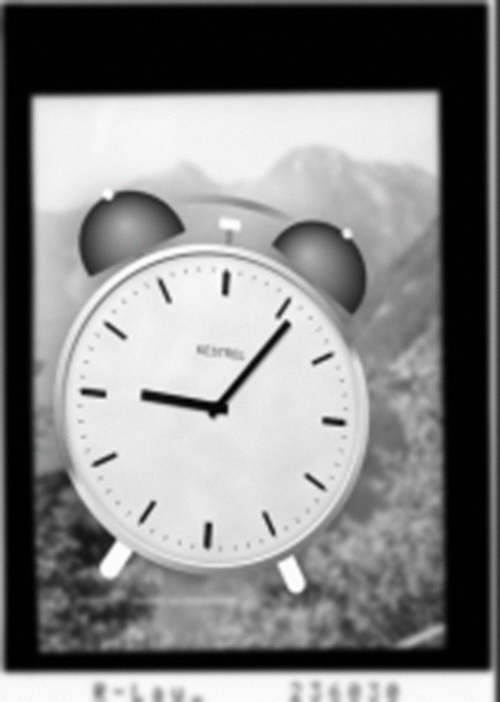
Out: 9h06
